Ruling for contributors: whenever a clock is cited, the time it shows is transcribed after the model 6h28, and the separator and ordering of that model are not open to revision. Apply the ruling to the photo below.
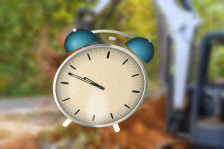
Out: 9h48
